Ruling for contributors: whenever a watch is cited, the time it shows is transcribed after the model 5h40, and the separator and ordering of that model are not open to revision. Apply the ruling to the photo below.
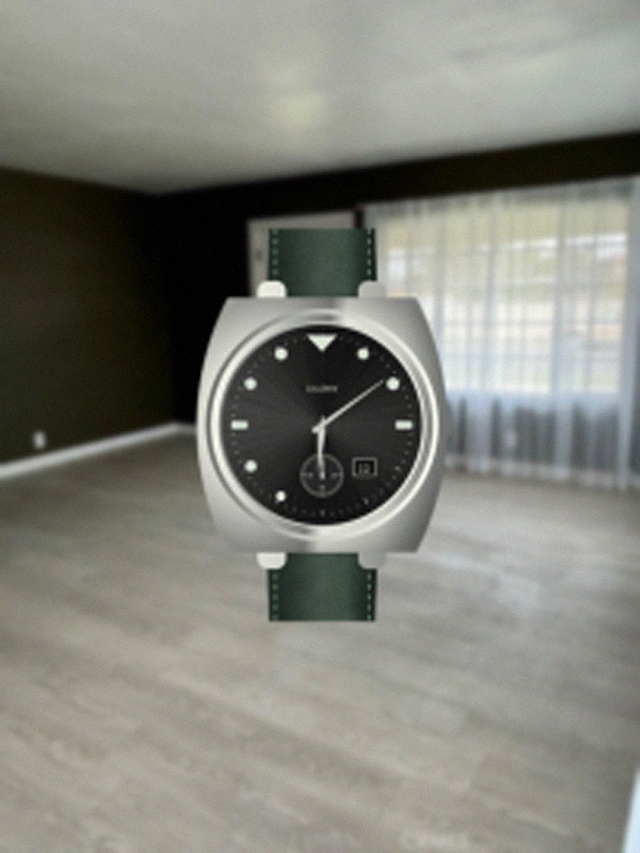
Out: 6h09
